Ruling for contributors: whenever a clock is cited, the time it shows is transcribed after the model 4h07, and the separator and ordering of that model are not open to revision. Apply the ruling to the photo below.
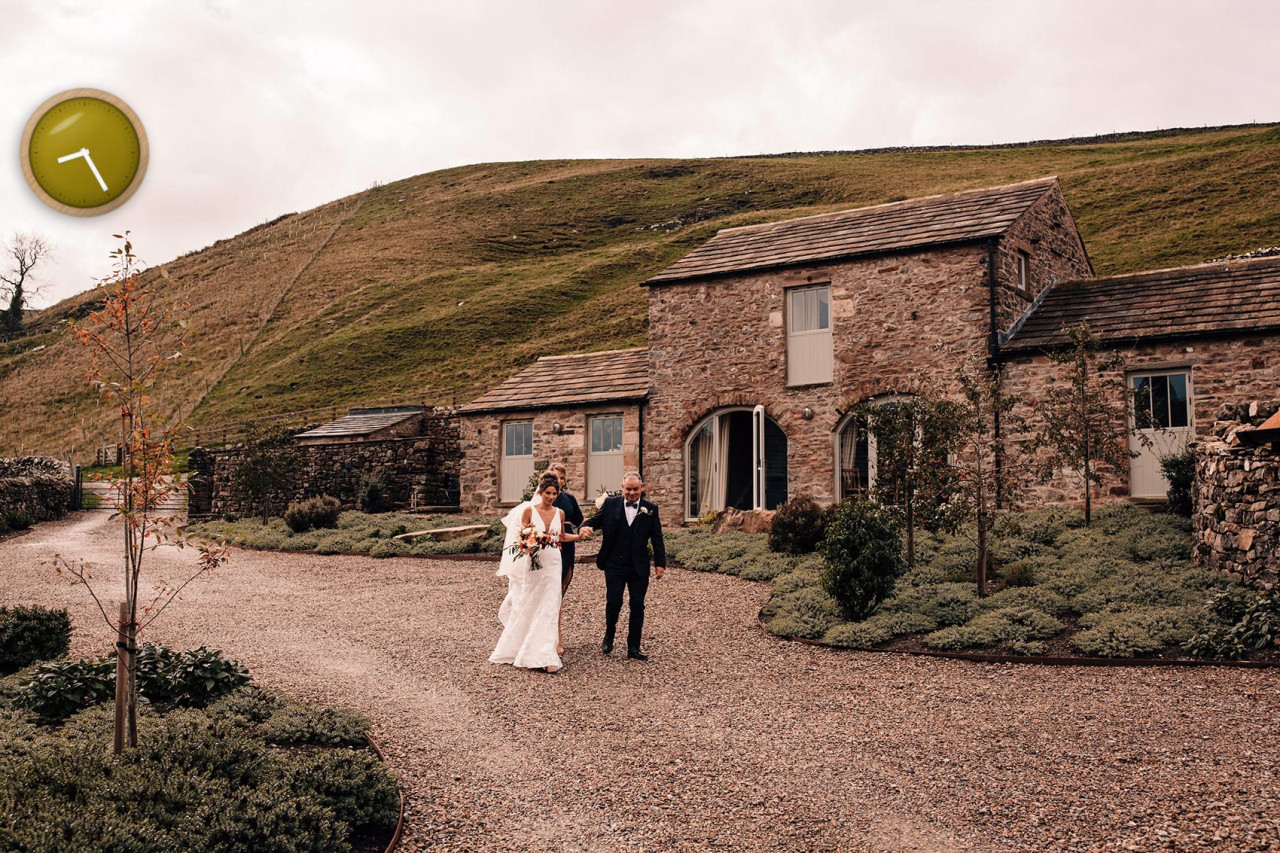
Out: 8h25
